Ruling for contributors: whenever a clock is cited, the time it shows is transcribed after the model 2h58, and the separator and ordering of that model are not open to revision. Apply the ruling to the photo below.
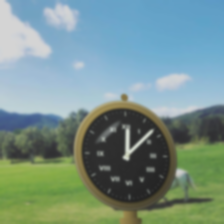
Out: 12h08
